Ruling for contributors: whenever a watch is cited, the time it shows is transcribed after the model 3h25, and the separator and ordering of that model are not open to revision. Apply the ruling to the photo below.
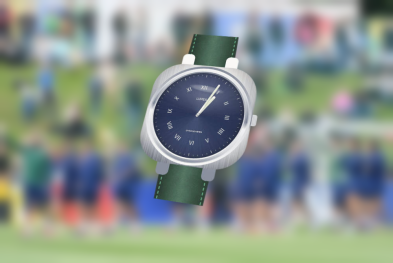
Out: 1h04
